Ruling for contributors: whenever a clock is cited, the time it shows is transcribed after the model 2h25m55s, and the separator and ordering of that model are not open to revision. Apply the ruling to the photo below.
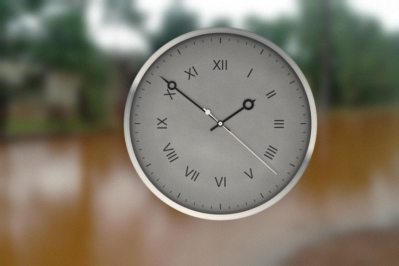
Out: 1h51m22s
